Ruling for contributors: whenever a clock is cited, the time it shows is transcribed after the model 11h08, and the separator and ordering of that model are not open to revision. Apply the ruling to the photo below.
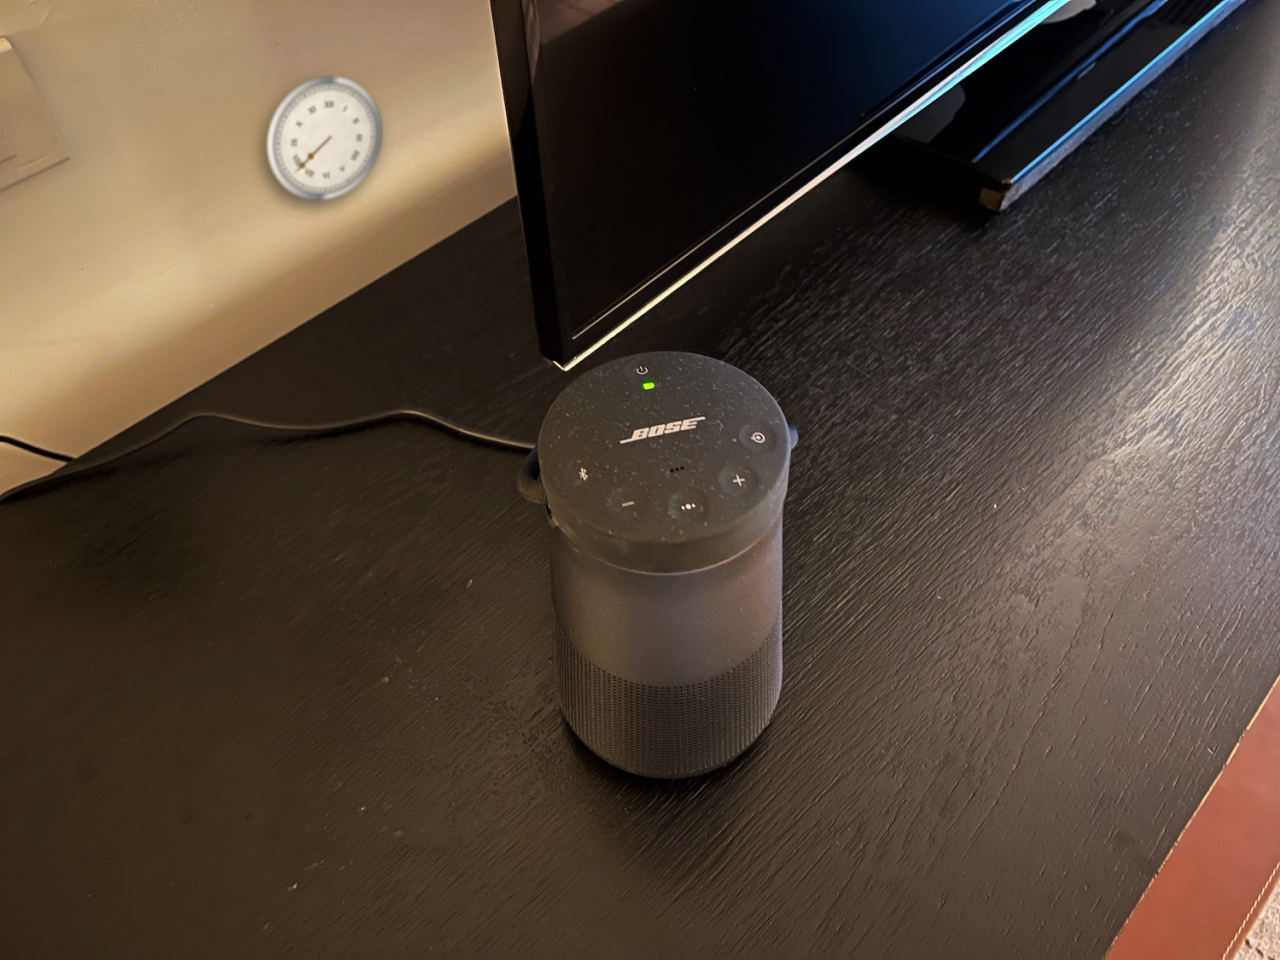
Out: 7h38
